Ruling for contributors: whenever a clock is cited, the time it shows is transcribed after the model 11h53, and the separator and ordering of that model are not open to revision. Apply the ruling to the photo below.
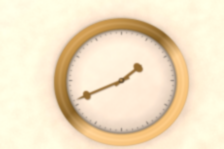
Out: 1h41
